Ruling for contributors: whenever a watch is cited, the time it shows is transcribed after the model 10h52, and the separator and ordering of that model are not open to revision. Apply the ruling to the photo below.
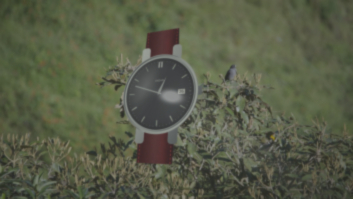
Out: 12h48
